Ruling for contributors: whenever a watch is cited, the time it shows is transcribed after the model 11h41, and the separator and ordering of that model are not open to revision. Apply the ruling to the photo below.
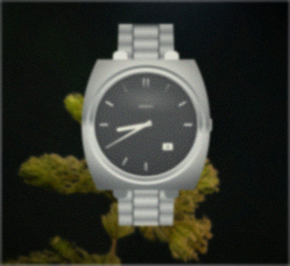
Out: 8h40
